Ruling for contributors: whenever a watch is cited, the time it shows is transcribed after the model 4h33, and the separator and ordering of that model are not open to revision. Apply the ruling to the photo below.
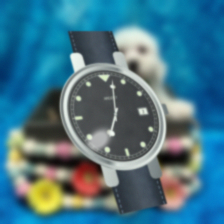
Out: 7h02
